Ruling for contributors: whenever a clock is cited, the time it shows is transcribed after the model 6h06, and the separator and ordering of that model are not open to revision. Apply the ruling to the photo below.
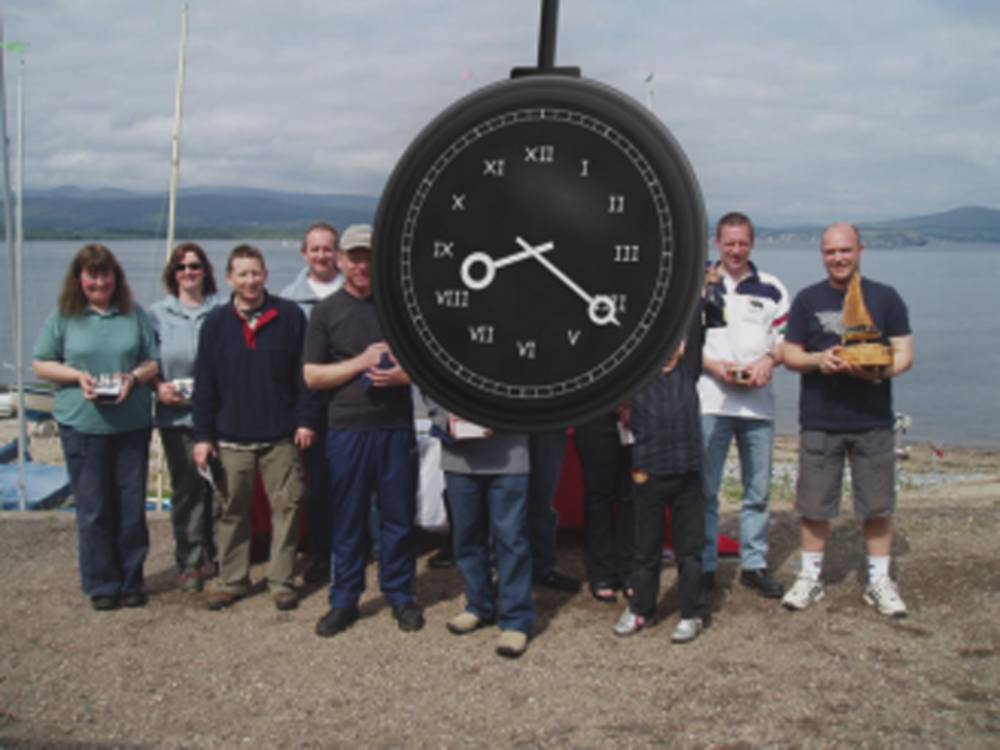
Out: 8h21
